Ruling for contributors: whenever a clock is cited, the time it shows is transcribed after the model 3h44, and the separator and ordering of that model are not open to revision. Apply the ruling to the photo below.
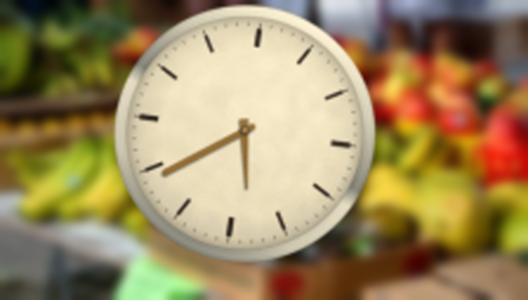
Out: 5h39
